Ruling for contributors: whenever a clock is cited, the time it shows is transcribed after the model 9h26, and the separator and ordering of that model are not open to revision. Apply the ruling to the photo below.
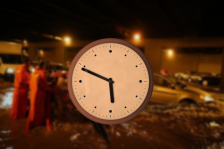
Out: 5h49
